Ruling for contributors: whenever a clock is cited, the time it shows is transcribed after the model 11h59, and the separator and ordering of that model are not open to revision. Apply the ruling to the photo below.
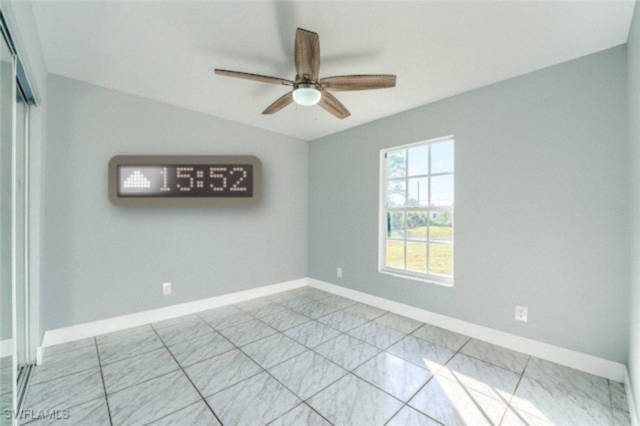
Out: 15h52
